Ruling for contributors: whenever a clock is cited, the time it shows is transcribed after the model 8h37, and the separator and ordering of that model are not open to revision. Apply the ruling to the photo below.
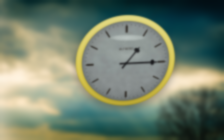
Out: 1h15
